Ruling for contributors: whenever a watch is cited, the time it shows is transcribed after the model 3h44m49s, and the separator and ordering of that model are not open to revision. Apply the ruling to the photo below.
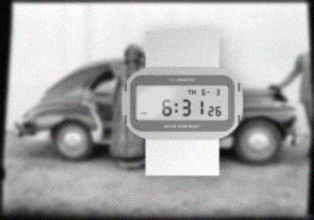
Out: 6h31m26s
